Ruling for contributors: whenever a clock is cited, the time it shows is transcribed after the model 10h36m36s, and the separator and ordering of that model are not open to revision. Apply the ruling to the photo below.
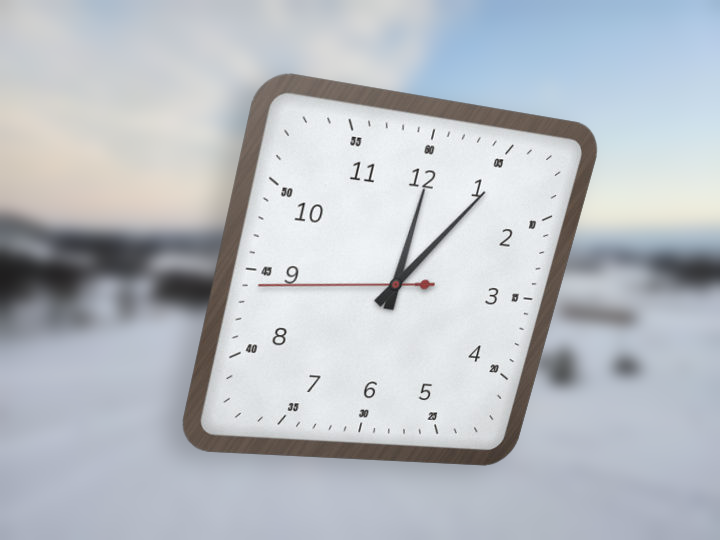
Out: 12h05m44s
